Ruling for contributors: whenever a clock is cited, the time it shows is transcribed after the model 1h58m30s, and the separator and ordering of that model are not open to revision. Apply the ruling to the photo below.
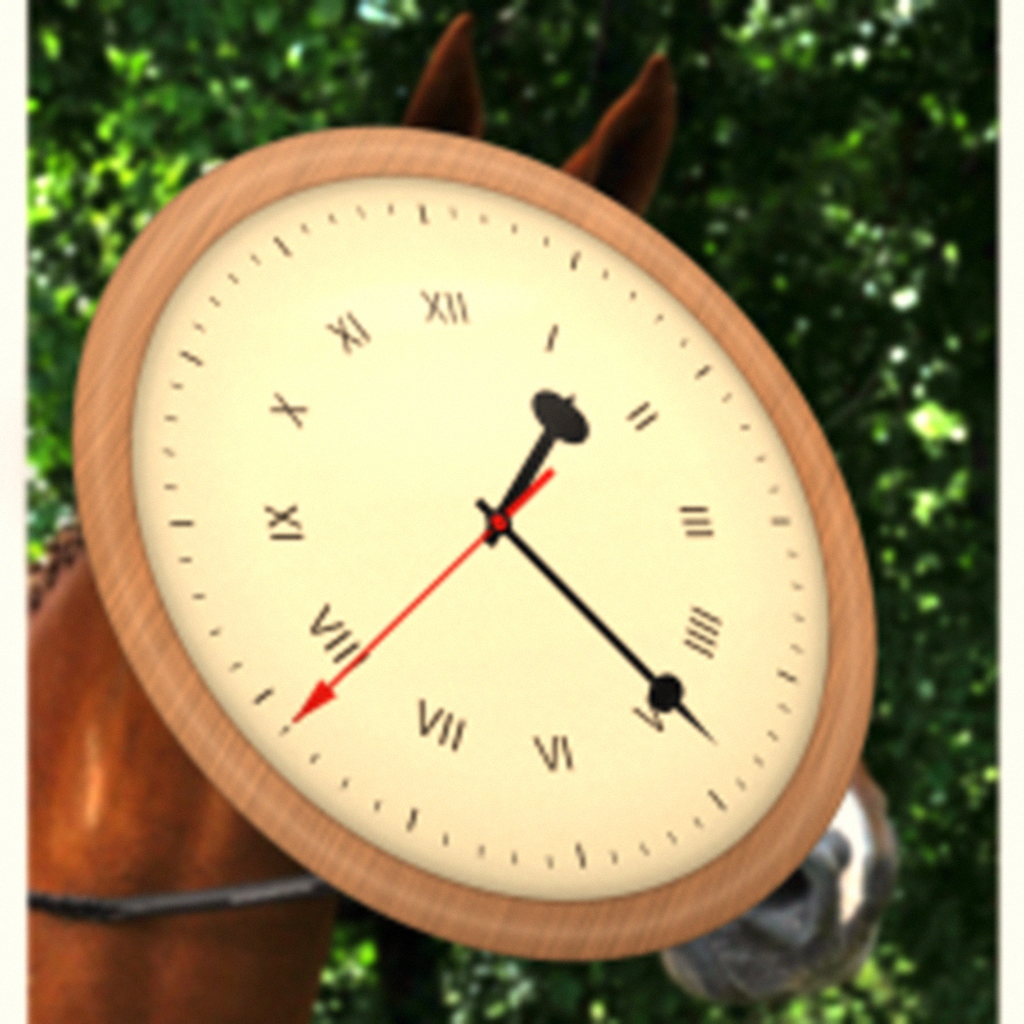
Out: 1h23m39s
